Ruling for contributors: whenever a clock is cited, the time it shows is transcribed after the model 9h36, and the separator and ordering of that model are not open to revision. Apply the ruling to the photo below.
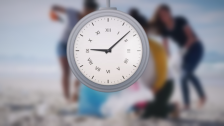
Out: 9h08
